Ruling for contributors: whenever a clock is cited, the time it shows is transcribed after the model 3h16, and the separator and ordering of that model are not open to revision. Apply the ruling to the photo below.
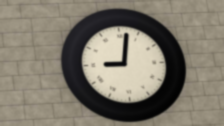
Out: 9h02
